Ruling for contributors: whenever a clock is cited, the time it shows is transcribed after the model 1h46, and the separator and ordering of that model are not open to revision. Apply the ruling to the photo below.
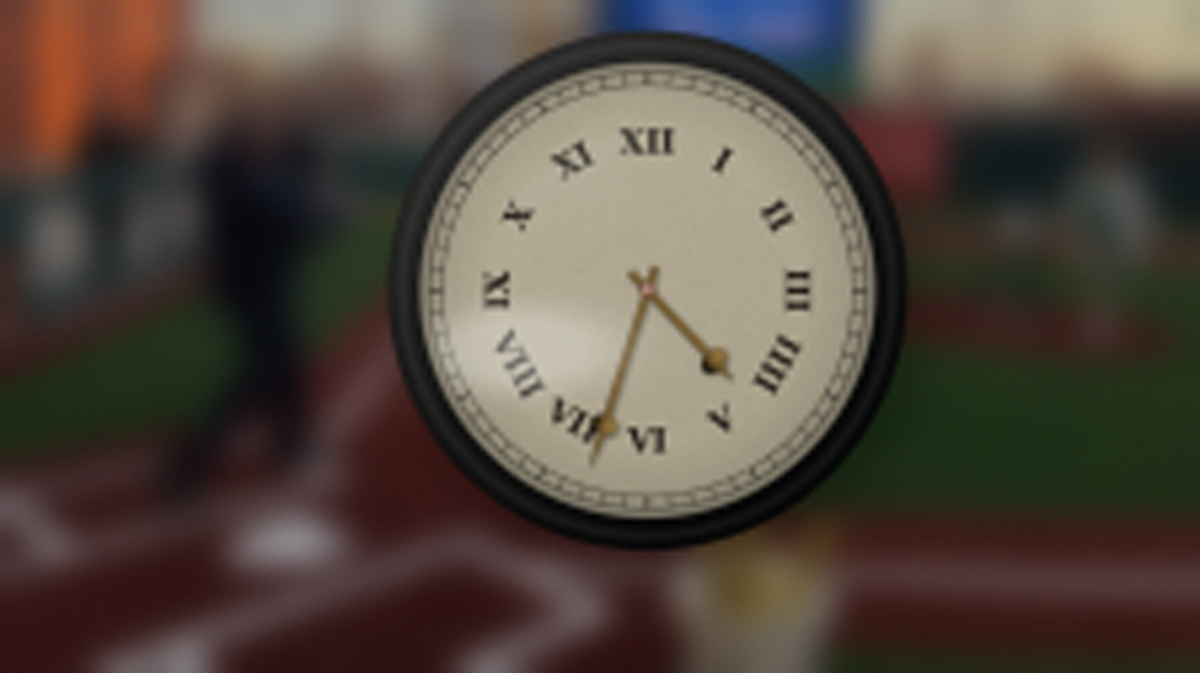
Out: 4h33
